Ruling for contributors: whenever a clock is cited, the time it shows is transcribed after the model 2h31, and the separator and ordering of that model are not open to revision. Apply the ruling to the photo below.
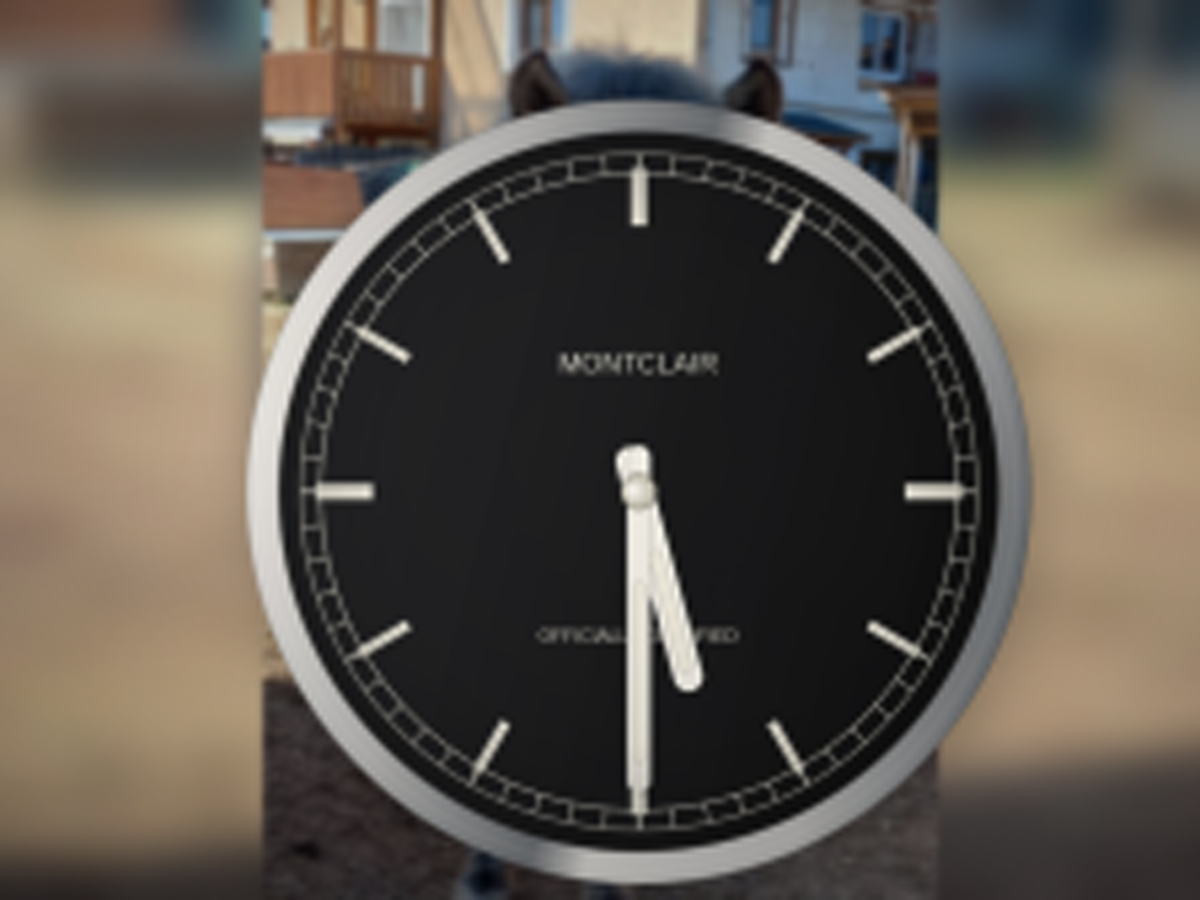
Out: 5h30
